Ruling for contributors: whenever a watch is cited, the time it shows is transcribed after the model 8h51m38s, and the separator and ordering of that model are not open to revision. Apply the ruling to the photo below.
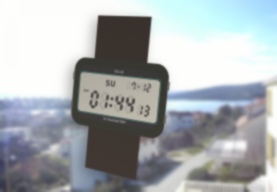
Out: 1h44m13s
